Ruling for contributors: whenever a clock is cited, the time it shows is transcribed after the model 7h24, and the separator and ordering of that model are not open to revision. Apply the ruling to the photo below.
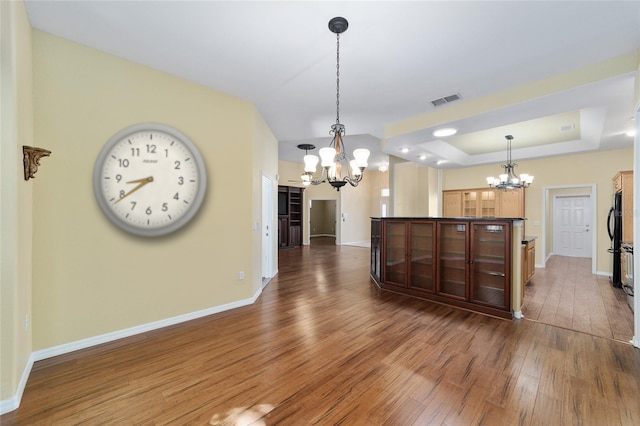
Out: 8h39
